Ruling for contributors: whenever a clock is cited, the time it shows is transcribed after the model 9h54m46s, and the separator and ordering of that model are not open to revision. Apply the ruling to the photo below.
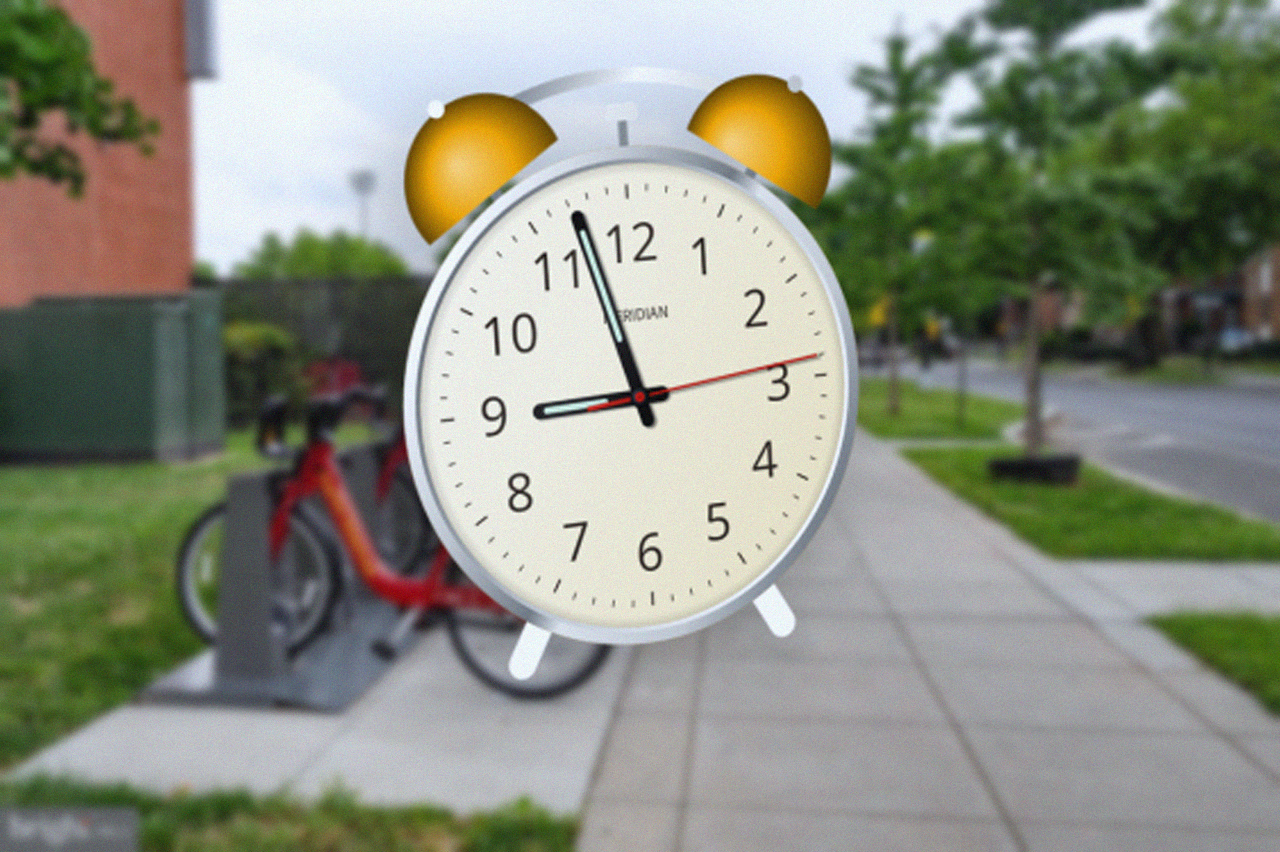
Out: 8h57m14s
